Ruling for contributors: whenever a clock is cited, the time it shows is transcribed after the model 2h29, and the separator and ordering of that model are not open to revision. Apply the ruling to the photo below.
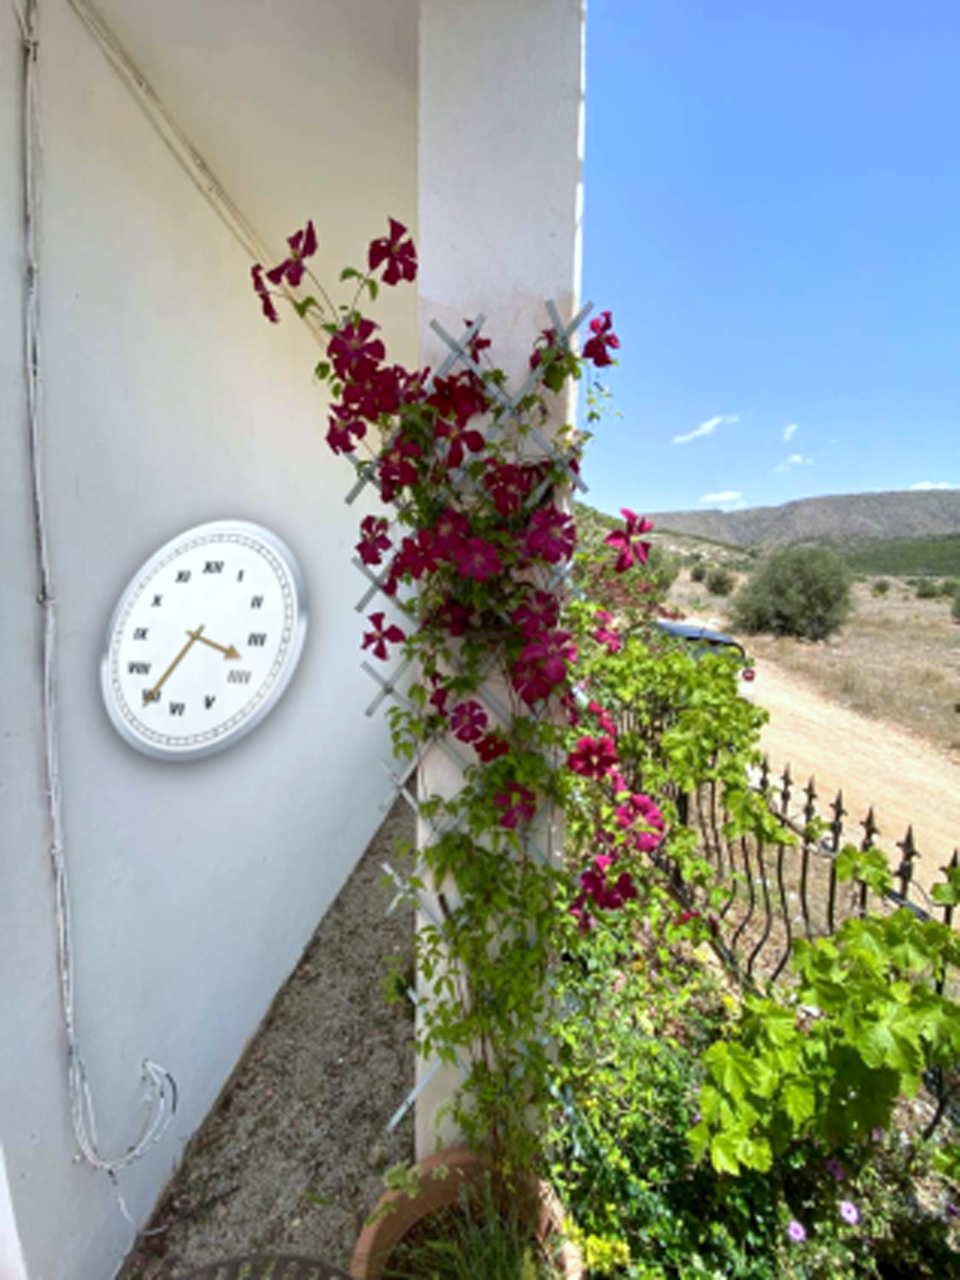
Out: 3h35
